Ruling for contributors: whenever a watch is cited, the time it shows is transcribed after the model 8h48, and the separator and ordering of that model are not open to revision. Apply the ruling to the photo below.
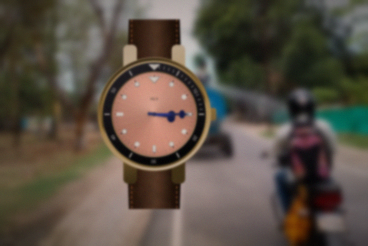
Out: 3h15
